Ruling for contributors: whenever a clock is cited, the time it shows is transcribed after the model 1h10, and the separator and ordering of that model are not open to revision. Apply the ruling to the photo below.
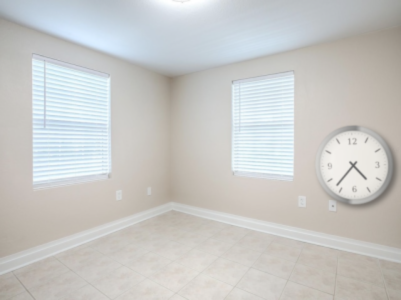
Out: 4h37
